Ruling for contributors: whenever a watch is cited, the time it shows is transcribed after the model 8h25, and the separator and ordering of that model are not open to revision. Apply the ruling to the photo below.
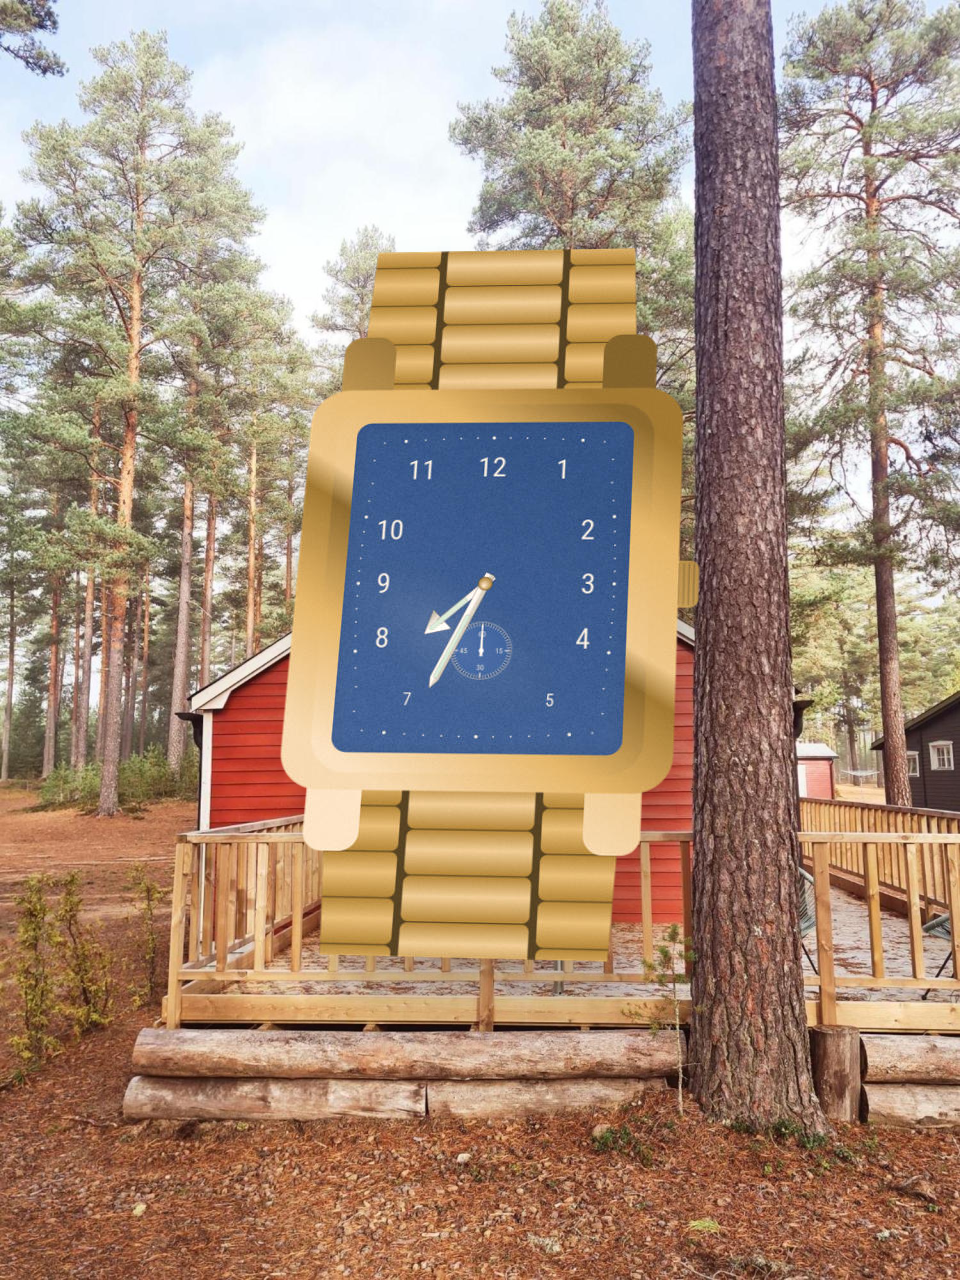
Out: 7h34
